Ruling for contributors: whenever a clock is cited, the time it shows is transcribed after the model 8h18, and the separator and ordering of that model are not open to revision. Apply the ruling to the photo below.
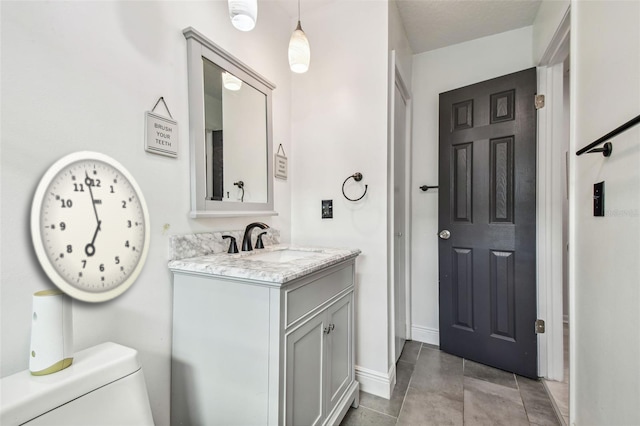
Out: 6h58
